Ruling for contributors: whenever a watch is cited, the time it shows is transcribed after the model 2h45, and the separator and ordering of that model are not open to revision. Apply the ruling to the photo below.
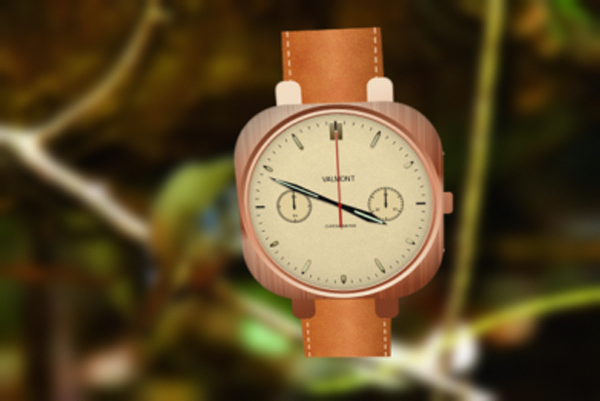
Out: 3h49
